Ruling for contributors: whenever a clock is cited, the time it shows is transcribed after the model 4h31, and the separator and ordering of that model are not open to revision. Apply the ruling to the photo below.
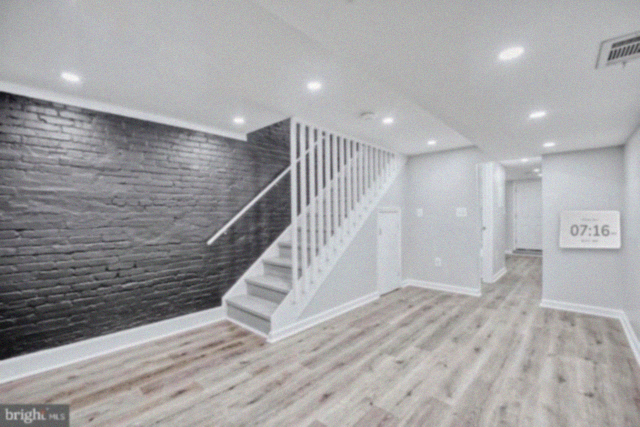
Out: 7h16
